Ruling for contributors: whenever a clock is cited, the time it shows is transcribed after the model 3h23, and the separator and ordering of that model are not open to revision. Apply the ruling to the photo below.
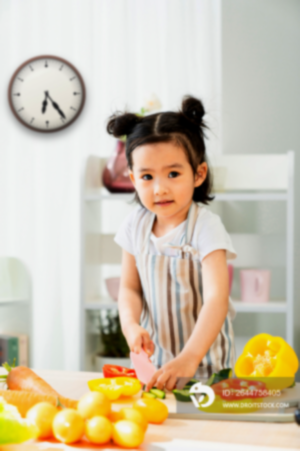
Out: 6h24
